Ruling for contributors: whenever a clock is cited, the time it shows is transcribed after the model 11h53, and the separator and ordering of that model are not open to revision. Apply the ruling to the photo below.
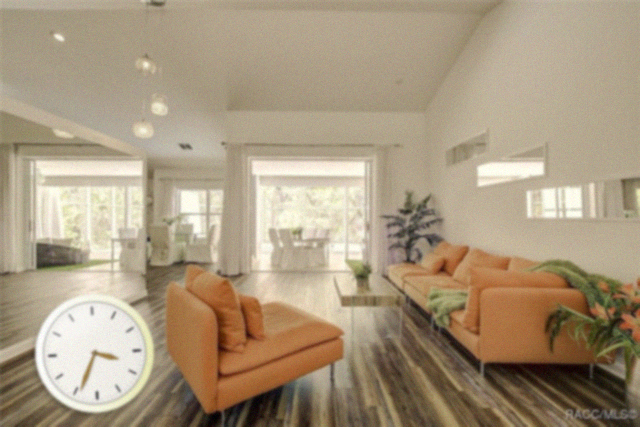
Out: 3h34
